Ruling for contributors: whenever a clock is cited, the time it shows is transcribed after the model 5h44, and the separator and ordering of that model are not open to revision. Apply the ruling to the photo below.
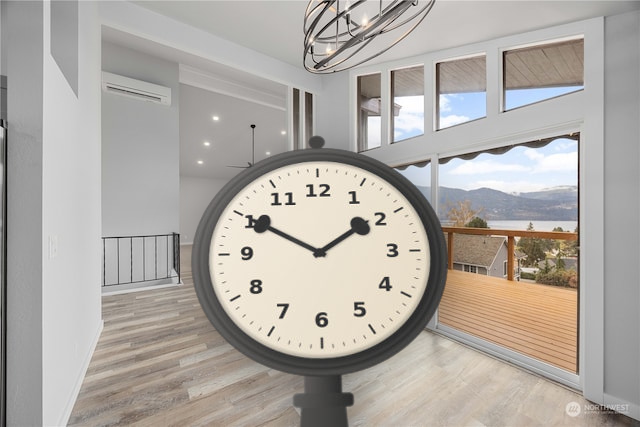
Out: 1h50
